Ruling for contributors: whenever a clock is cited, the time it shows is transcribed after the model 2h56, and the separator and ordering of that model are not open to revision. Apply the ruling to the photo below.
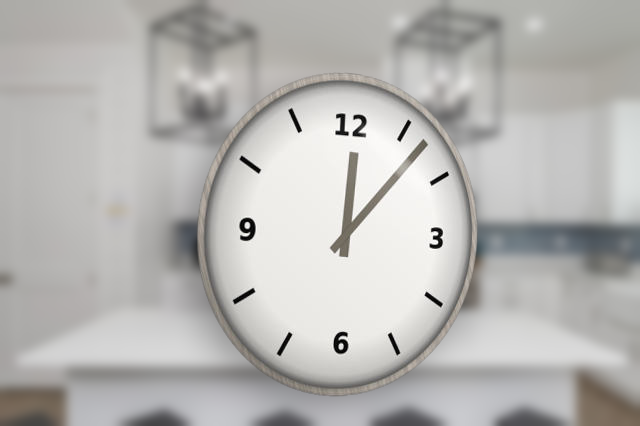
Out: 12h07
